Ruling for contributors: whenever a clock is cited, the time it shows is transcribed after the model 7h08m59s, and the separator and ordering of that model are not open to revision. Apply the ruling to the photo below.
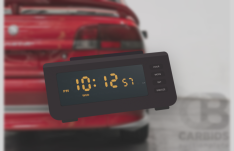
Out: 10h12m57s
